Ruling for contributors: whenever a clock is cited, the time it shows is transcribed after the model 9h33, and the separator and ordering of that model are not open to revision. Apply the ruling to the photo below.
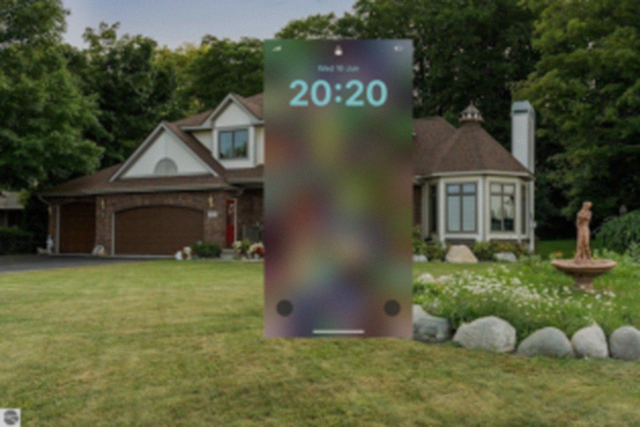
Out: 20h20
